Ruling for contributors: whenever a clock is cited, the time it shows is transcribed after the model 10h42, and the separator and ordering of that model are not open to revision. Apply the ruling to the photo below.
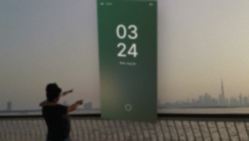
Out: 3h24
